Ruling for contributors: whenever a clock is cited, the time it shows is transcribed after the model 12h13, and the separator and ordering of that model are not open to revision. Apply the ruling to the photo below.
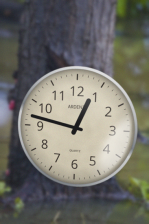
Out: 12h47
